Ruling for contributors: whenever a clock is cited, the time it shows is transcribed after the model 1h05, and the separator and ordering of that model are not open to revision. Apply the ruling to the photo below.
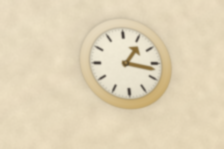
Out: 1h17
